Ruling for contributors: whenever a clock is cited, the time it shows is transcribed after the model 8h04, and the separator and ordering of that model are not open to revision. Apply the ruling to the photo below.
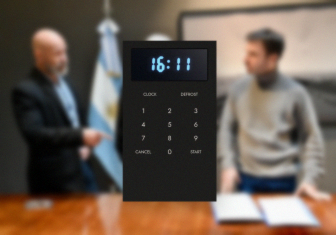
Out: 16h11
